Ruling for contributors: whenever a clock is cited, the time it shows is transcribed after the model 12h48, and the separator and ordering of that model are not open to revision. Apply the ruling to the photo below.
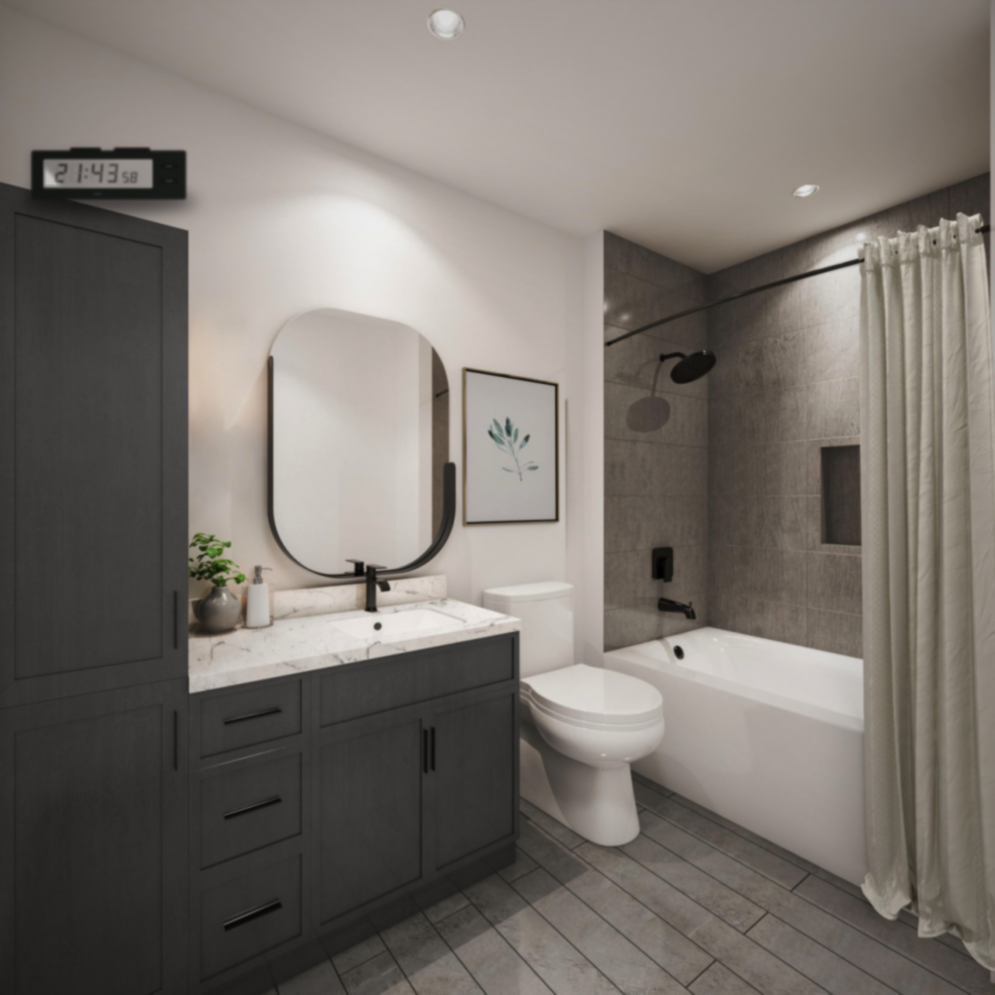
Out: 21h43
